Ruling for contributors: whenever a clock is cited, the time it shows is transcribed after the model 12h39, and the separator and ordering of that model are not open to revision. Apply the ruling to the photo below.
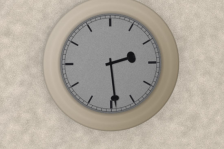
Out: 2h29
